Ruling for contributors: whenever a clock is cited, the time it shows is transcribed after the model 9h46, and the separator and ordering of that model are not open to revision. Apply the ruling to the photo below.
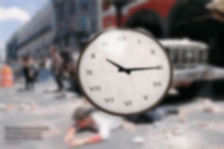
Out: 10h15
